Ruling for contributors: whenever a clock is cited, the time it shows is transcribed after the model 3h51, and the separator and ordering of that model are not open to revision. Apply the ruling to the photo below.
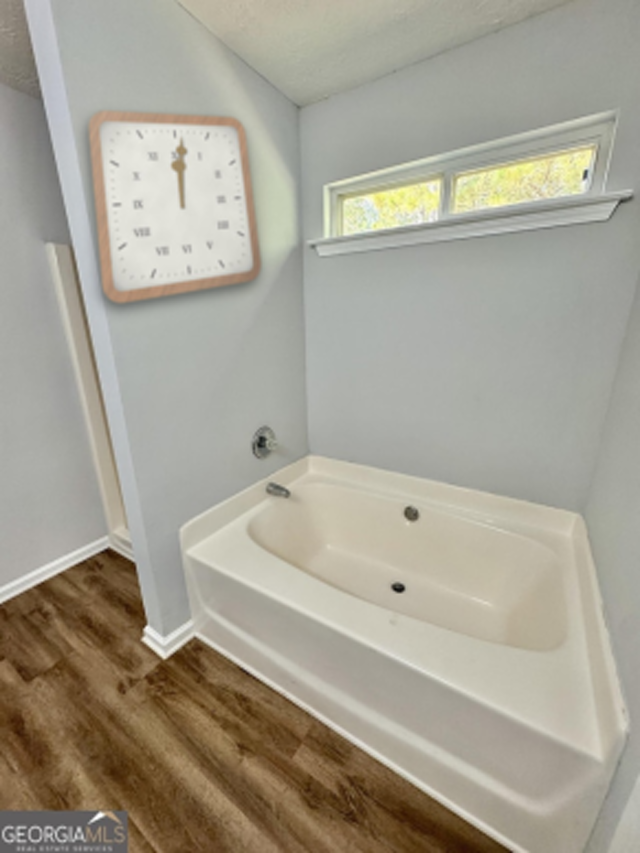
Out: 12h01
